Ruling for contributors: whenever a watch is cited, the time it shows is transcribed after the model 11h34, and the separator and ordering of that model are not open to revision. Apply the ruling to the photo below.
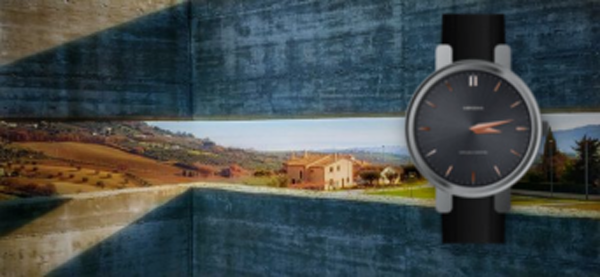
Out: 3h13
